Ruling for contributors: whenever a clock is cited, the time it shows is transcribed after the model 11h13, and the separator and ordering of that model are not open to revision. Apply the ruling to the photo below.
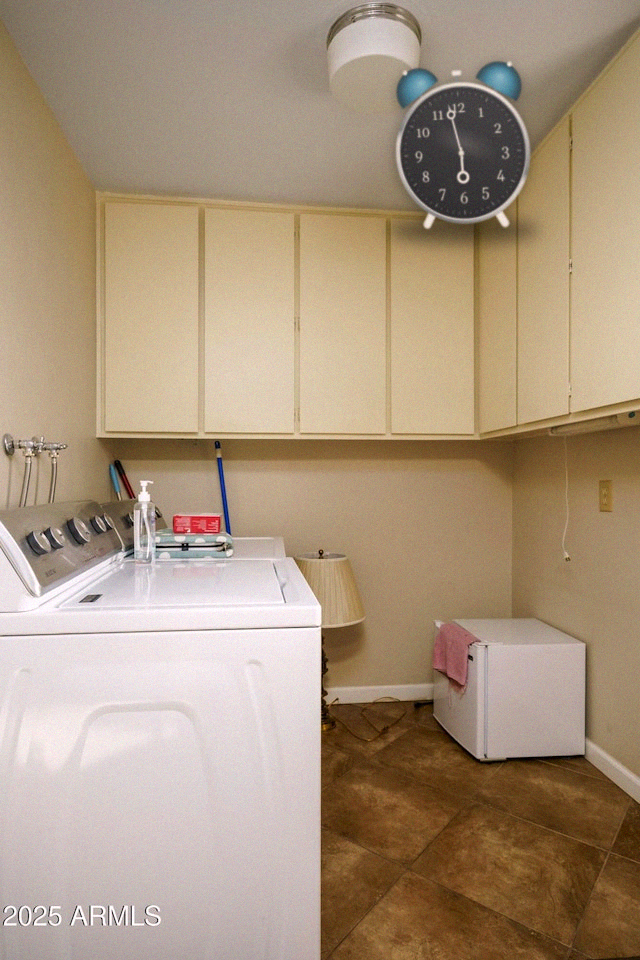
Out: 5h58
